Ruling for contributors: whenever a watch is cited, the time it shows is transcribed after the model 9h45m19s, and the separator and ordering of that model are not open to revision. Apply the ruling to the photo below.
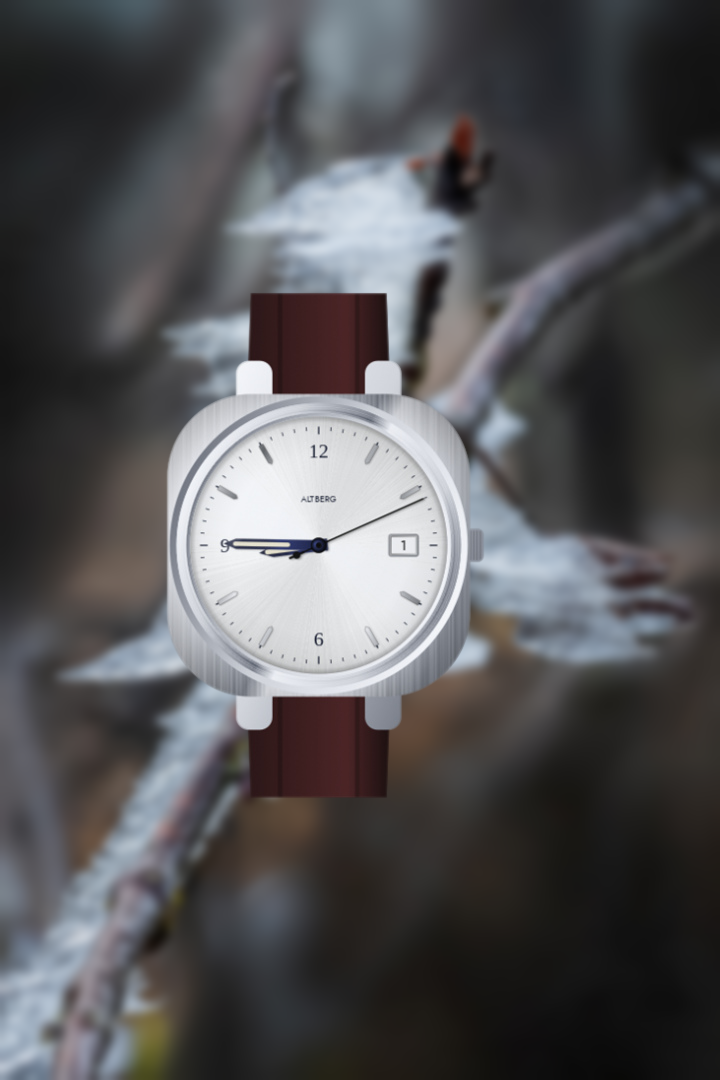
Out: 8h45m11s
